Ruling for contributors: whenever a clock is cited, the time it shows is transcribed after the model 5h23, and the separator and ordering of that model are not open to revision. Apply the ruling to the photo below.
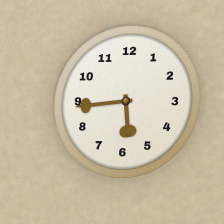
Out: 5h44
